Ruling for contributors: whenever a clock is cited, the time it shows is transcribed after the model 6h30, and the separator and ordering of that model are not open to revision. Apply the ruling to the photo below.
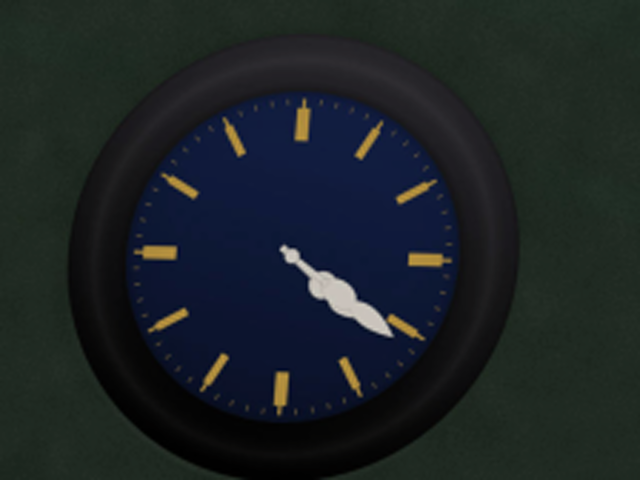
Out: 4h21
